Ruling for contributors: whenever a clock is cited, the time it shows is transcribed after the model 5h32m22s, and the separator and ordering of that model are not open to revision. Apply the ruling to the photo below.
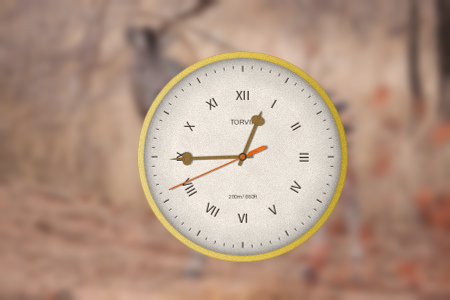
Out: 12h44m41s
